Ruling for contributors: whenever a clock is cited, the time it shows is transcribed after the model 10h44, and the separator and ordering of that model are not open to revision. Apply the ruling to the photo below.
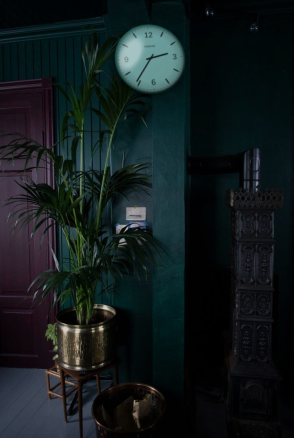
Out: 2h36
